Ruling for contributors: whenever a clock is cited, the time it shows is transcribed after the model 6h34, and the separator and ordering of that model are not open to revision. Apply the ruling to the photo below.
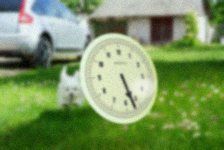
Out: 5h27
